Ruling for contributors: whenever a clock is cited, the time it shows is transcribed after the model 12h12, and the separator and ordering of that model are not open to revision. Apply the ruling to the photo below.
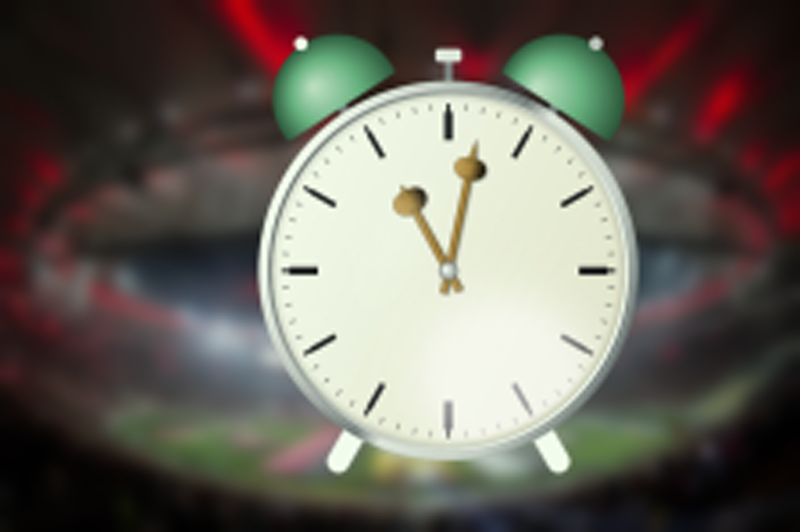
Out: 11h02
